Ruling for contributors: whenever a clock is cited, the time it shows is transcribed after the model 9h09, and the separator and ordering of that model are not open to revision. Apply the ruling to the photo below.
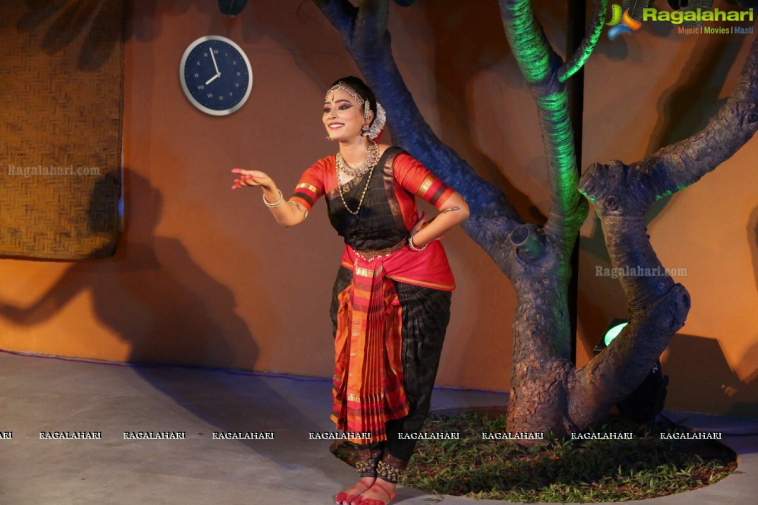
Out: 7h58
